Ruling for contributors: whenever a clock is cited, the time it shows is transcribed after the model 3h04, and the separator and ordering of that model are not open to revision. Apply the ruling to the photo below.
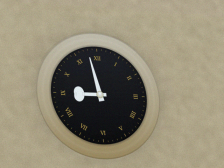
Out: 8h58
